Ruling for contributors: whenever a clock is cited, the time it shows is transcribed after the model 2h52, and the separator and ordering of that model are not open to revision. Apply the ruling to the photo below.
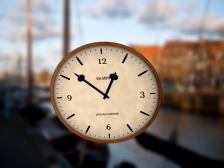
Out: 12h52
